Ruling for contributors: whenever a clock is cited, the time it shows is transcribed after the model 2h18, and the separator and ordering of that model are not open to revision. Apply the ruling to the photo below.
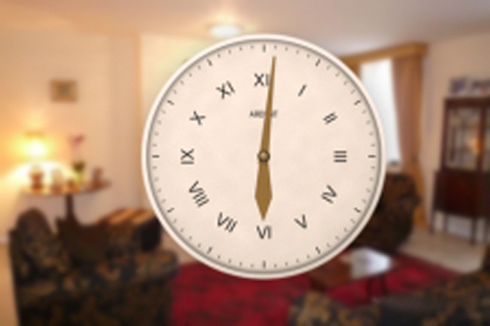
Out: 6h01
